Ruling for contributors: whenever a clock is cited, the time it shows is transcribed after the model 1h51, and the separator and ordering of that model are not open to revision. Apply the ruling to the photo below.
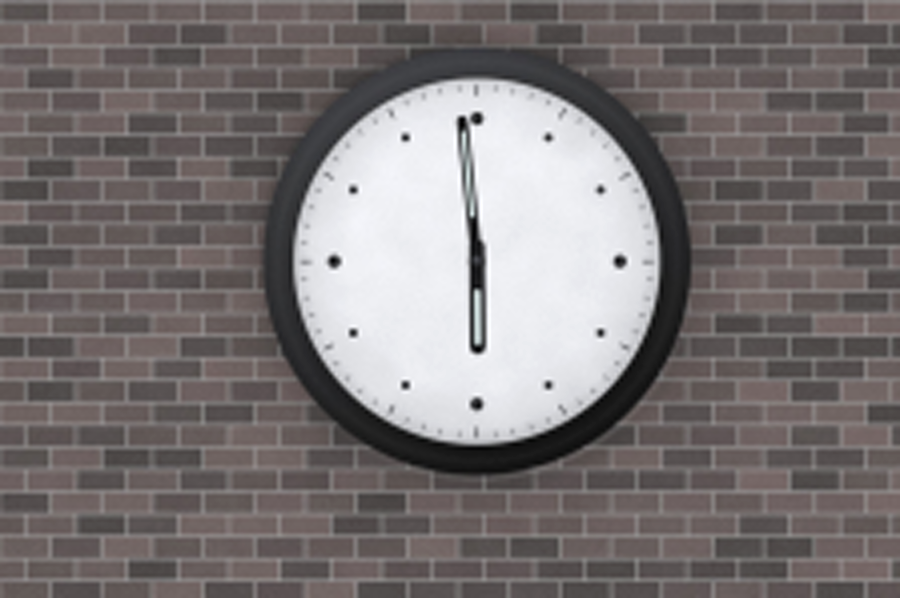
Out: 5h59
